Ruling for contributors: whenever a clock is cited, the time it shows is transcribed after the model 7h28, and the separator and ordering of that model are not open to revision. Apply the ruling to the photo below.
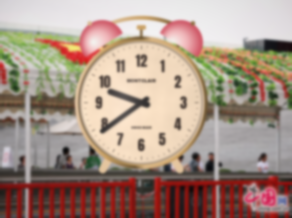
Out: 9h39
